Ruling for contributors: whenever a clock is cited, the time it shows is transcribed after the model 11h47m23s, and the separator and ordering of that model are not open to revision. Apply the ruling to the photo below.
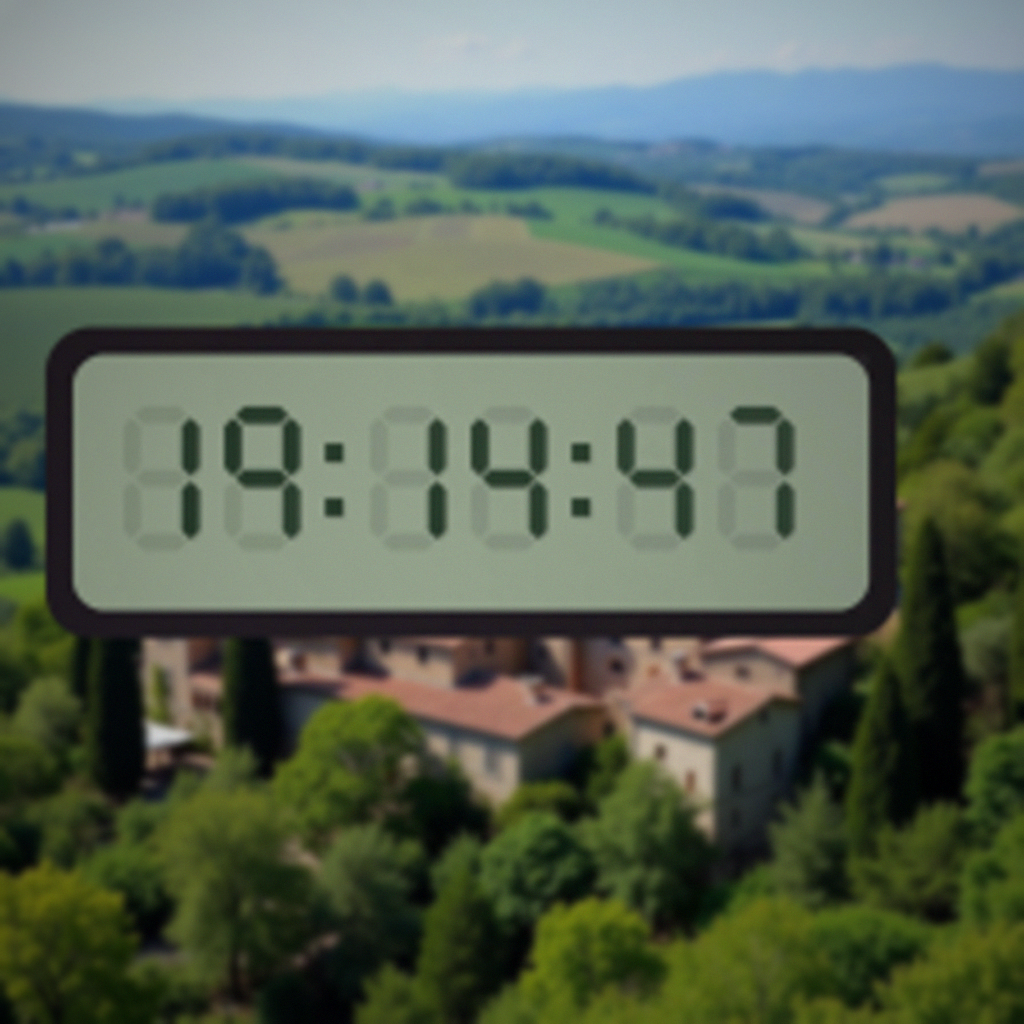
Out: 19h14m47s
